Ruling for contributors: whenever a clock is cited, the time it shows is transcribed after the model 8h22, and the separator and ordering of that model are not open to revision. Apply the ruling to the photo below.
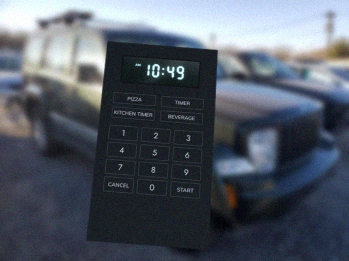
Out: 10h49
